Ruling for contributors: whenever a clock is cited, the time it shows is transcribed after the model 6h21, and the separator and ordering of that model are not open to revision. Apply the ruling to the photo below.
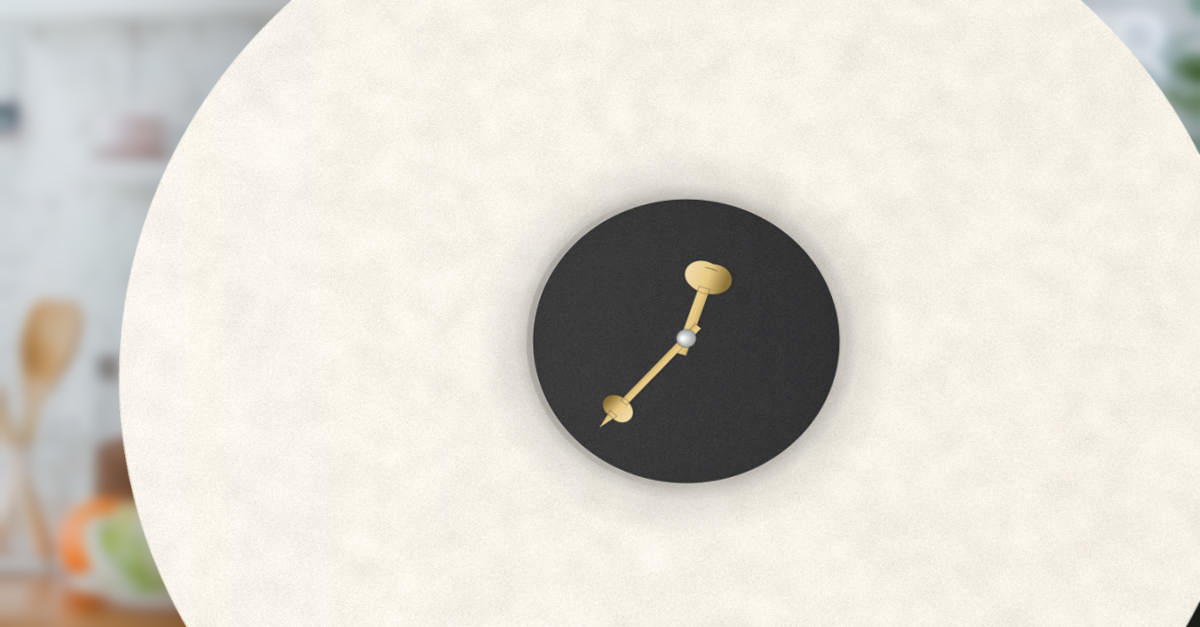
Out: 12h37
